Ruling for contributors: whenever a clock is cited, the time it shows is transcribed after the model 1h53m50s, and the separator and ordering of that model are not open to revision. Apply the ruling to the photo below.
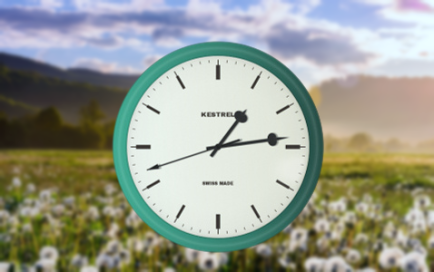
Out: 1h13m42s
